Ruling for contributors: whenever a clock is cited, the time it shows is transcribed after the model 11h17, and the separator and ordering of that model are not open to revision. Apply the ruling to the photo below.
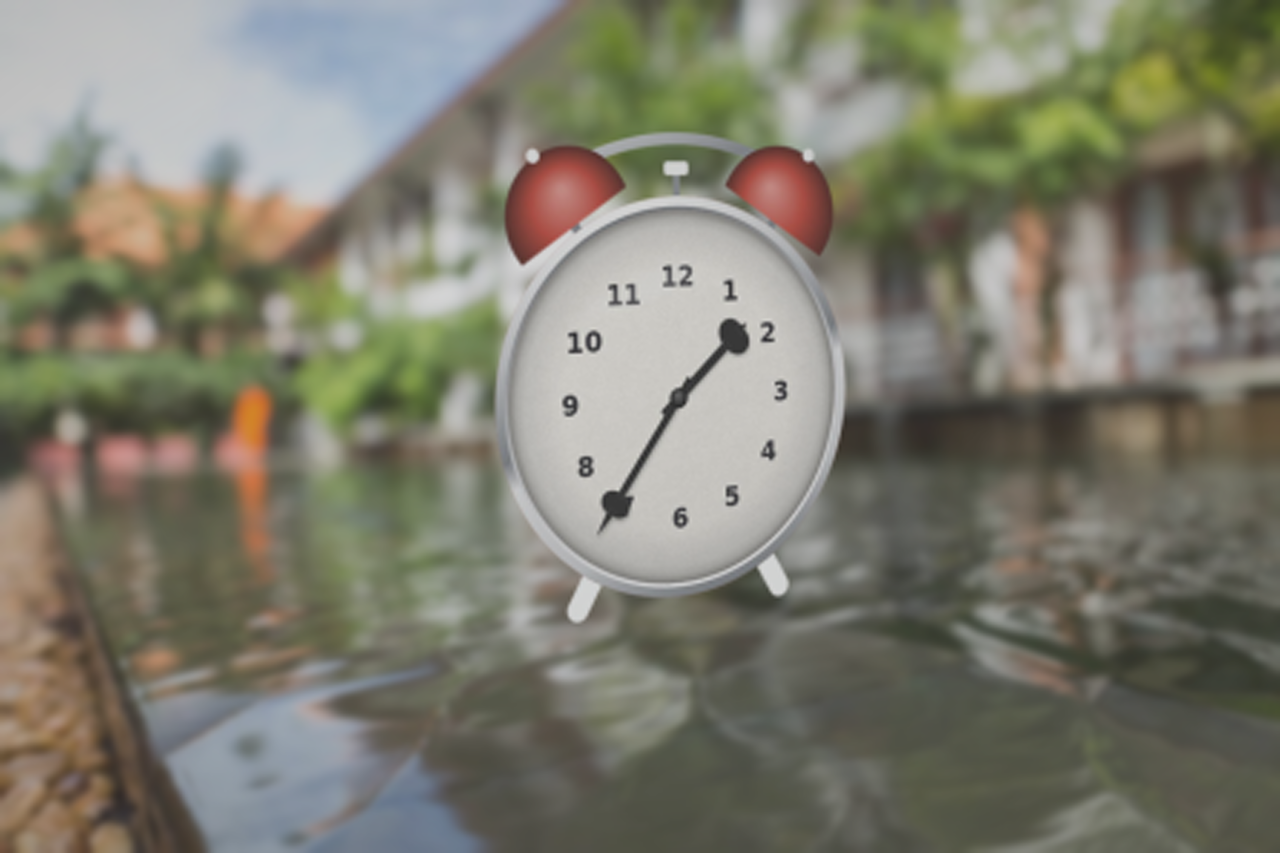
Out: 1h36
